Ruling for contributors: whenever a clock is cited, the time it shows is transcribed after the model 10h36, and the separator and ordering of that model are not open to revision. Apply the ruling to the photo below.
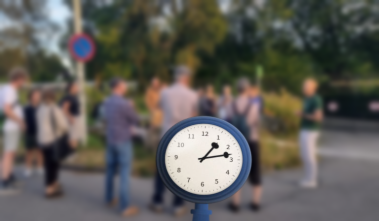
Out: 1h13
